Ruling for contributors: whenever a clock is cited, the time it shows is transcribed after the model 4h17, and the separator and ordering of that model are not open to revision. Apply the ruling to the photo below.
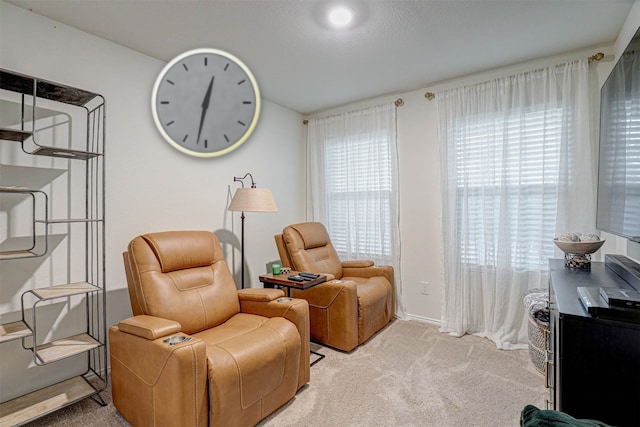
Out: 12h32
